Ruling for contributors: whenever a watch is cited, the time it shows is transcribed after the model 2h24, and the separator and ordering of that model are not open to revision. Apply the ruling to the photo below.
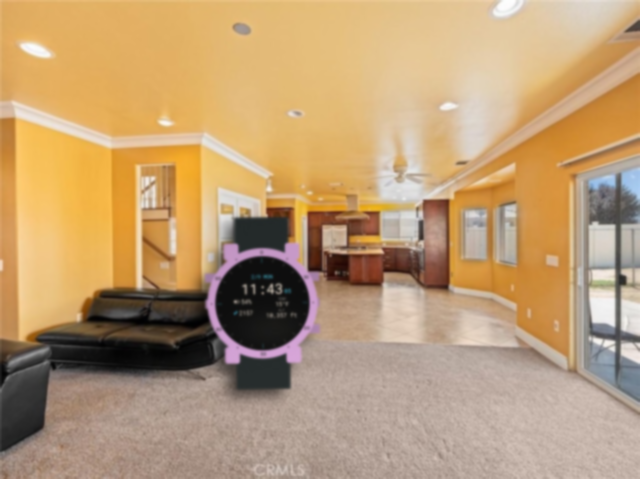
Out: 11h43
